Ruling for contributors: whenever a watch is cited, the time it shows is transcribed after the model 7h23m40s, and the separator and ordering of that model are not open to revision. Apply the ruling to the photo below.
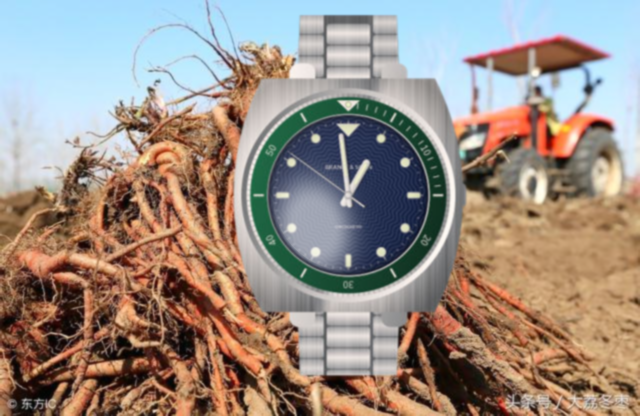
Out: 12h58m51s
